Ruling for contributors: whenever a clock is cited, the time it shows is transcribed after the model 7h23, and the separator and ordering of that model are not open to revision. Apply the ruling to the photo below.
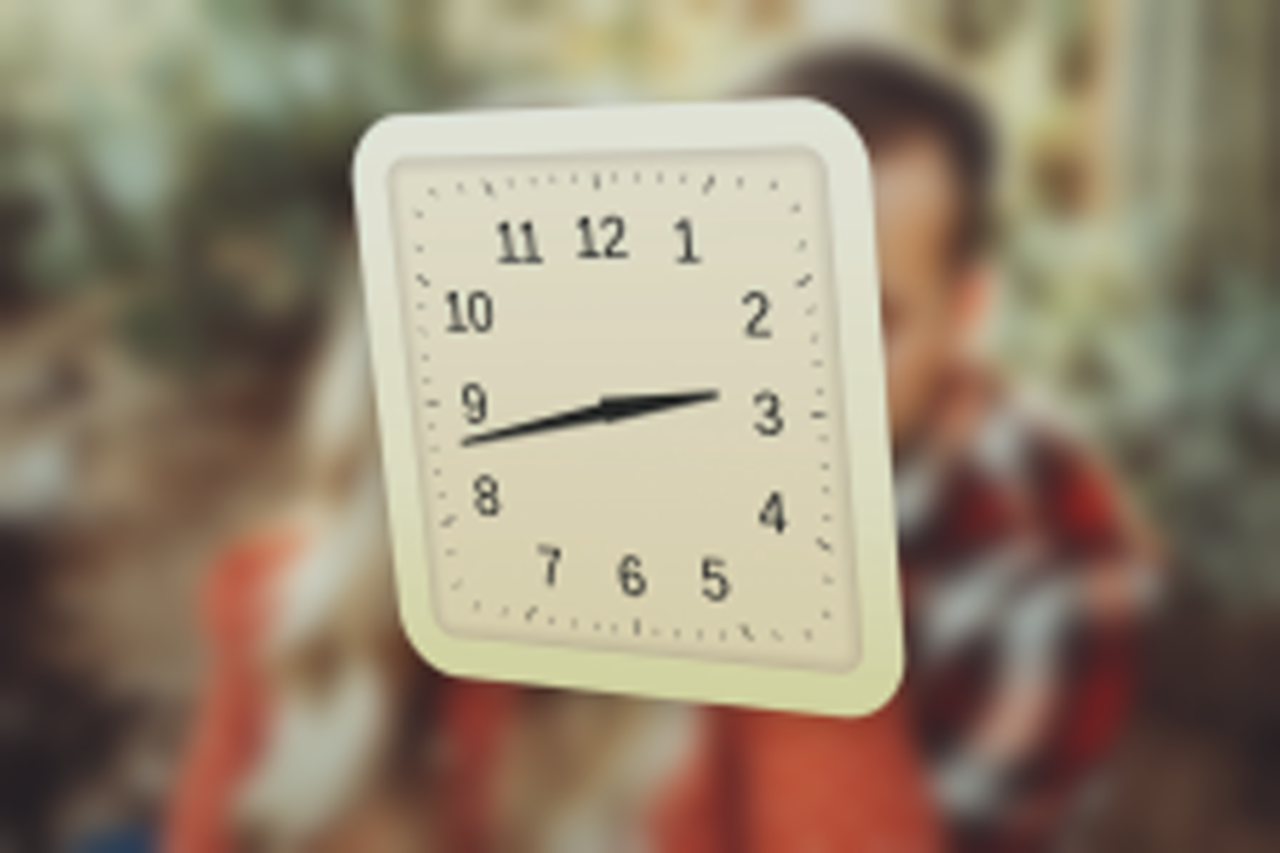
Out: 2h43
